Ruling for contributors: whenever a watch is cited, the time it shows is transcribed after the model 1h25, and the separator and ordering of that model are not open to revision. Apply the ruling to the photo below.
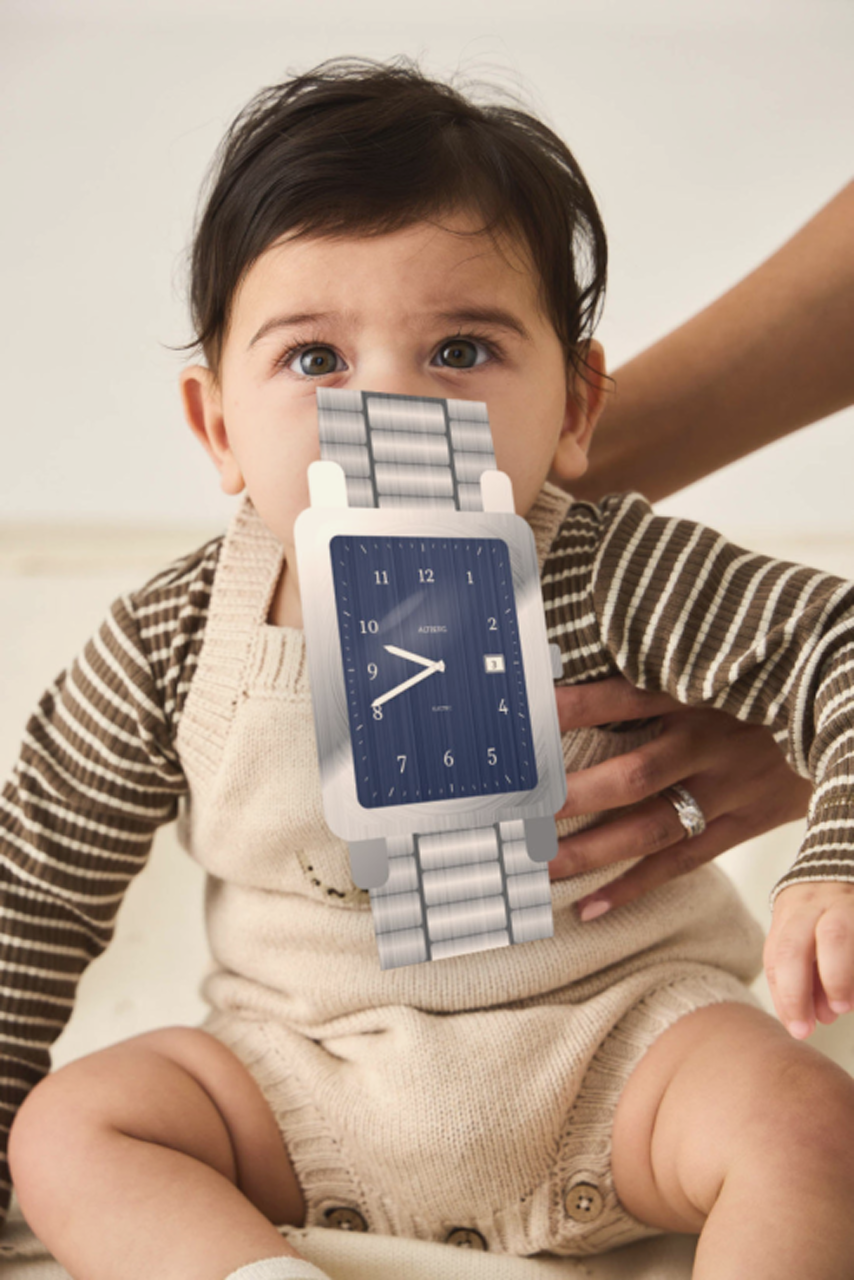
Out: 9h41
